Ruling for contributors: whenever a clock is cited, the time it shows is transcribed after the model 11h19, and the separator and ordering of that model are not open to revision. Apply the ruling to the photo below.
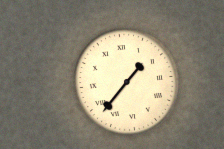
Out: 1h38
